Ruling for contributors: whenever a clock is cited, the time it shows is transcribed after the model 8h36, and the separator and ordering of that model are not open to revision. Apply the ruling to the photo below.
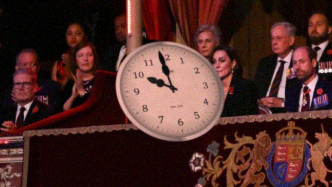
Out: 9h59
